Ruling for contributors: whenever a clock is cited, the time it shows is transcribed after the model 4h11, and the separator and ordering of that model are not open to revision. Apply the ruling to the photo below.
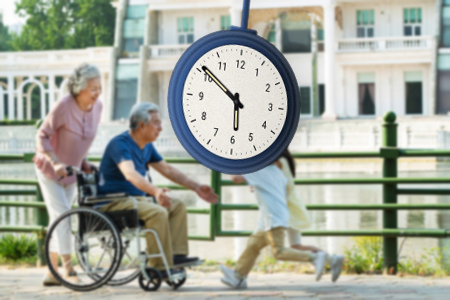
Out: 5h51
